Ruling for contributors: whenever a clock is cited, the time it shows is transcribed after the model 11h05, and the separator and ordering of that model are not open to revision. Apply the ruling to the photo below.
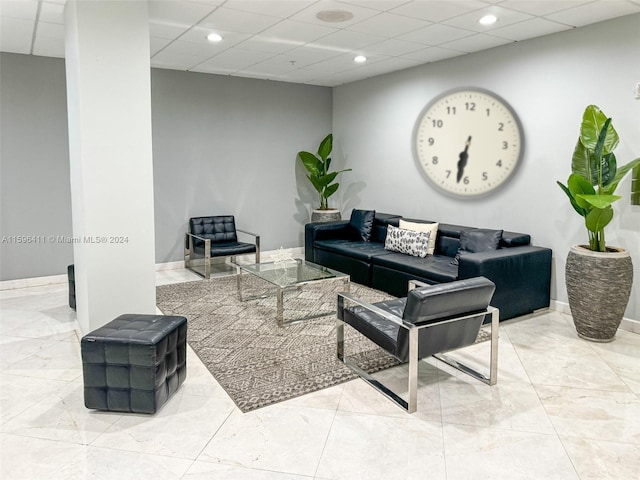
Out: 6h32
